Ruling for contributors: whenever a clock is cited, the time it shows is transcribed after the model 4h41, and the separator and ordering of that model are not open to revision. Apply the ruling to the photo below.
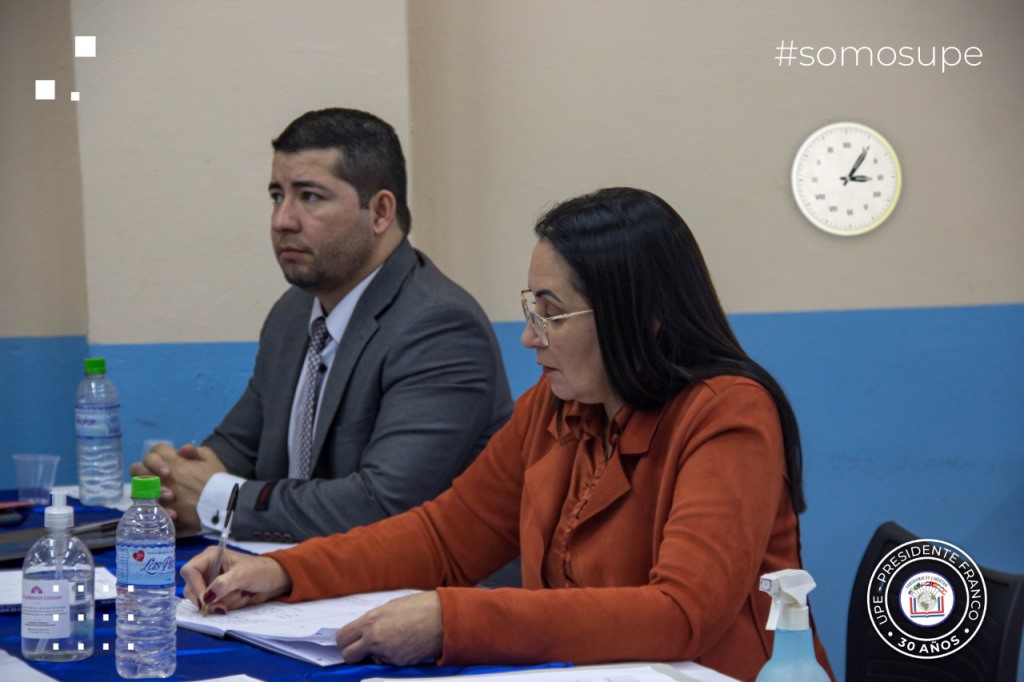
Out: 3h06
